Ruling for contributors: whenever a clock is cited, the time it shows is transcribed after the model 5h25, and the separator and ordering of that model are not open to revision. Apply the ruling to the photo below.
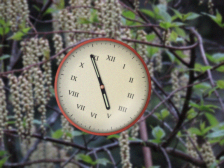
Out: 4h54
